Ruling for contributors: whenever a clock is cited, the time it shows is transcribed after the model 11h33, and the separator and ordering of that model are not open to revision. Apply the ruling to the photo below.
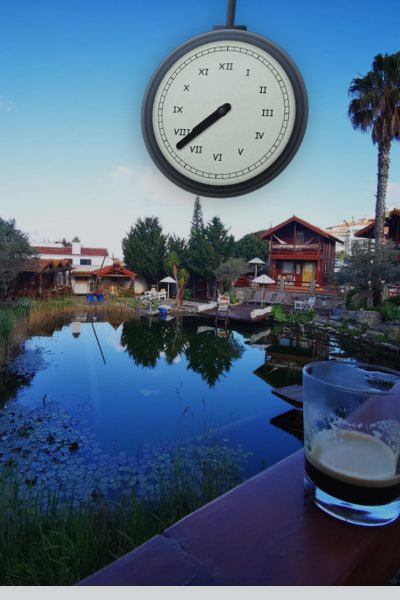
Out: 7h38
